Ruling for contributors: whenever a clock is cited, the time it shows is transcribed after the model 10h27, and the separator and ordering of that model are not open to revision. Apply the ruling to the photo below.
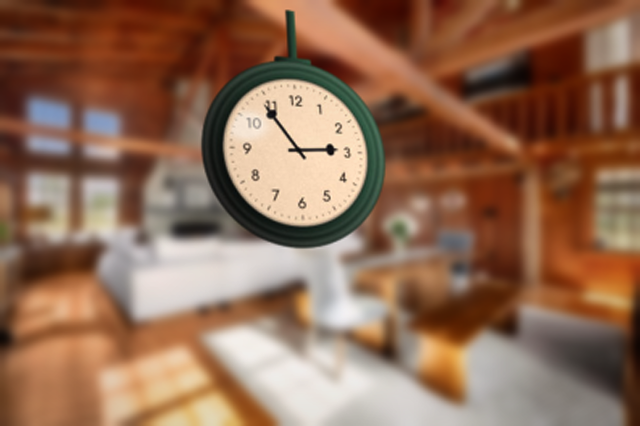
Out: 2h54
